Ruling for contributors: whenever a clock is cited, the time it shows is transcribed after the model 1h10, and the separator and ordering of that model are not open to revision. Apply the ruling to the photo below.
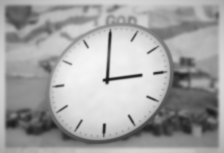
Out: 3h00
